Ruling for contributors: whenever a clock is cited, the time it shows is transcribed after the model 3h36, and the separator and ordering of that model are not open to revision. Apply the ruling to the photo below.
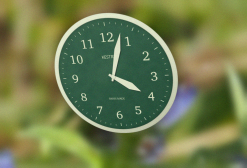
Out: 4h03
